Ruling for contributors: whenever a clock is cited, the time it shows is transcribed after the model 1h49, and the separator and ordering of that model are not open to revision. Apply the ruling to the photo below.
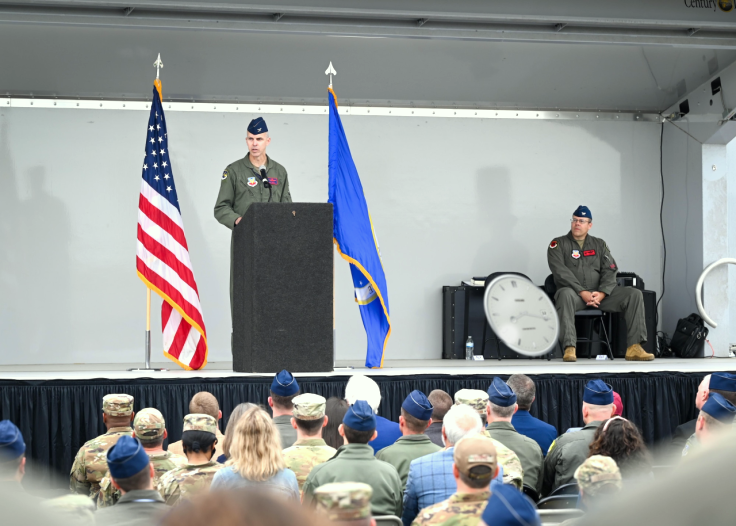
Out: 8h17
